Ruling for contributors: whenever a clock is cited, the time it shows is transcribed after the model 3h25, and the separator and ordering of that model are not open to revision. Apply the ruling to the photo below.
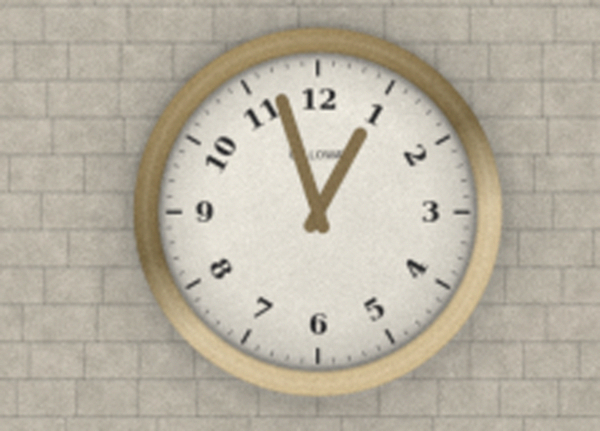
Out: 12h57
